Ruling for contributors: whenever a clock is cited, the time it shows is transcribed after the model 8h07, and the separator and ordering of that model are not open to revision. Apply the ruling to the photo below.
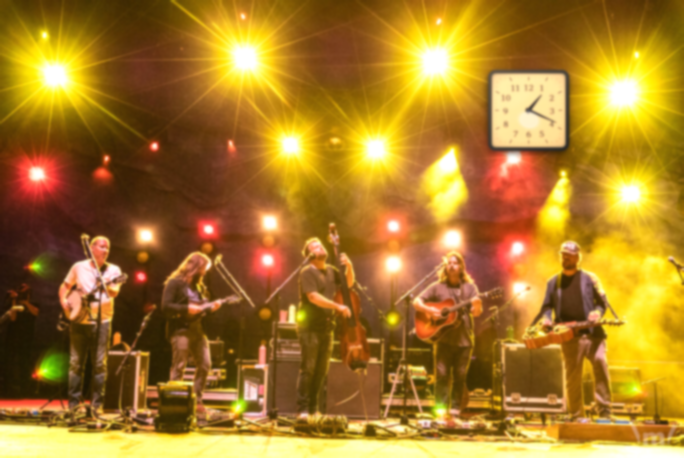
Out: 1h19
